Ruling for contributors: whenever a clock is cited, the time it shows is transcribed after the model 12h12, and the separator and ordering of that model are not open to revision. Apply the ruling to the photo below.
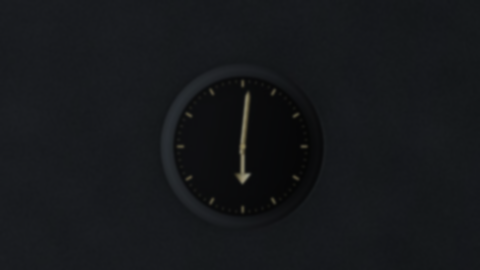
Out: 6h01
